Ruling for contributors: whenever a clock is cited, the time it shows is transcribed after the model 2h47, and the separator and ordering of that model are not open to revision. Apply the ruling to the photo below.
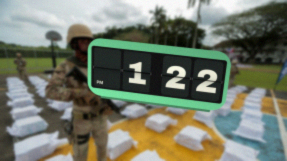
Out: 1h22
